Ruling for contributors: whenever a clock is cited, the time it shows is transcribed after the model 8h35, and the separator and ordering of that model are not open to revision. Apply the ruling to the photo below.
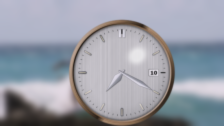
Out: 7h20
